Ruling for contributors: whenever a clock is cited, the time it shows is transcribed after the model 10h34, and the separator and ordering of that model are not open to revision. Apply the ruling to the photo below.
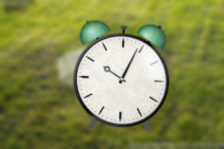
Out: 10h04
